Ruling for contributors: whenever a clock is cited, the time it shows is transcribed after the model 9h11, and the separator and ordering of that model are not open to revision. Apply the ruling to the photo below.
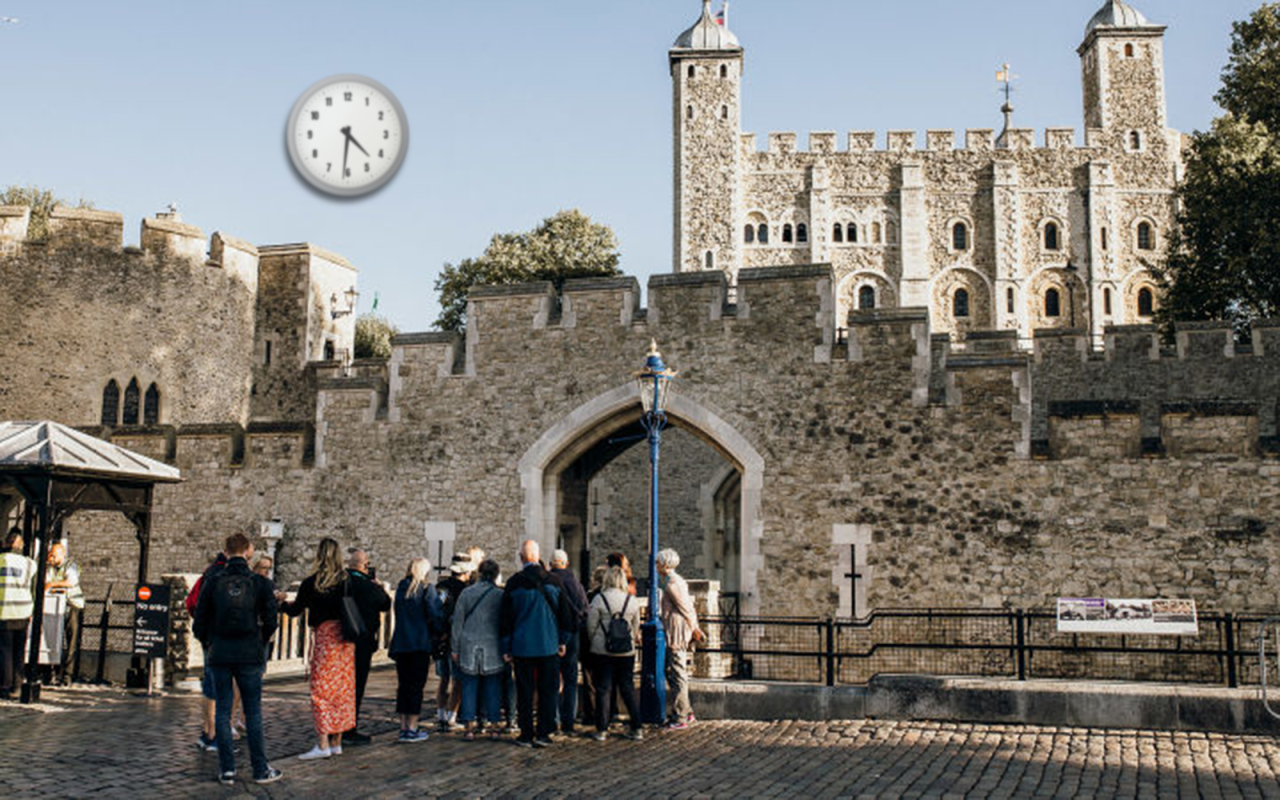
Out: 4h31
